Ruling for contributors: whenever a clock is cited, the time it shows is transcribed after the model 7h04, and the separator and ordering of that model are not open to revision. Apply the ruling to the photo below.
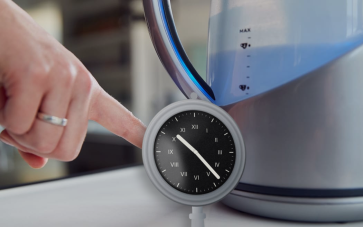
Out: 10h23
